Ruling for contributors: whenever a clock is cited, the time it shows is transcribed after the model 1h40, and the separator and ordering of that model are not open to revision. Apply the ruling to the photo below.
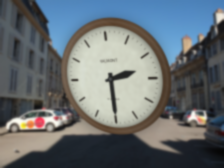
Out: 2h30
